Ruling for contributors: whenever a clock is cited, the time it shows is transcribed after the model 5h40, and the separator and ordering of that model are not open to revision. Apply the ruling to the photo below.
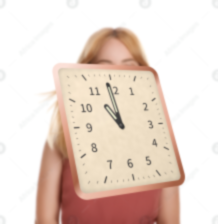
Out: 10h59
